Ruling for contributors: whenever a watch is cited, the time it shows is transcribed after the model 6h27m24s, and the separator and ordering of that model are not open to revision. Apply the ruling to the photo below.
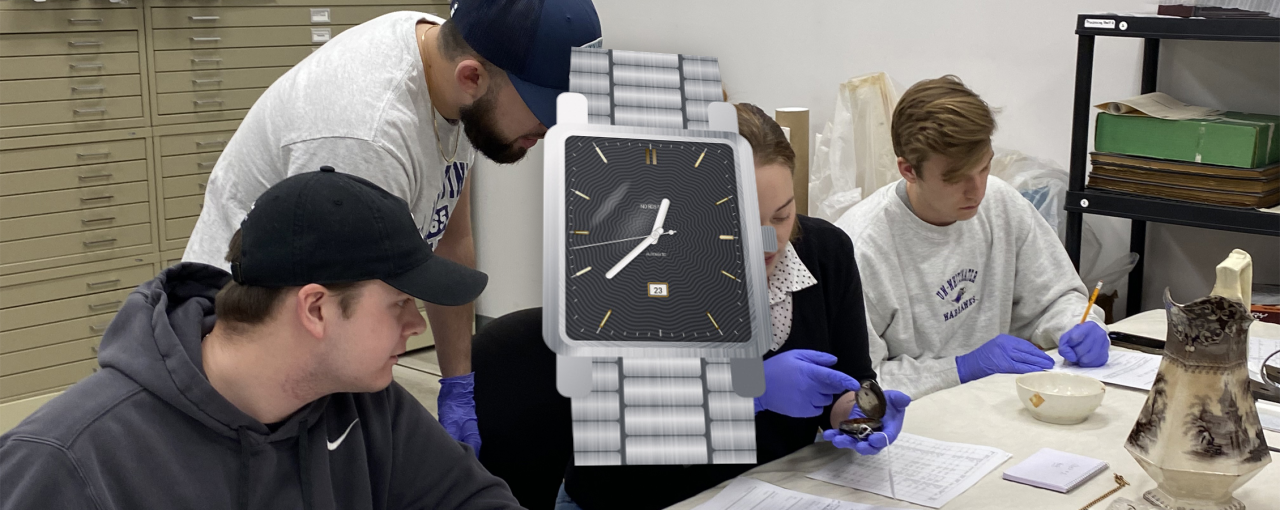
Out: 12h37m43s
